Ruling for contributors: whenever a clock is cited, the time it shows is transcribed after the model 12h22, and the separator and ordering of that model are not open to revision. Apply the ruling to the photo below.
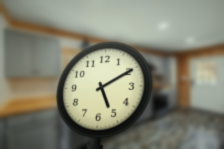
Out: 5h10
